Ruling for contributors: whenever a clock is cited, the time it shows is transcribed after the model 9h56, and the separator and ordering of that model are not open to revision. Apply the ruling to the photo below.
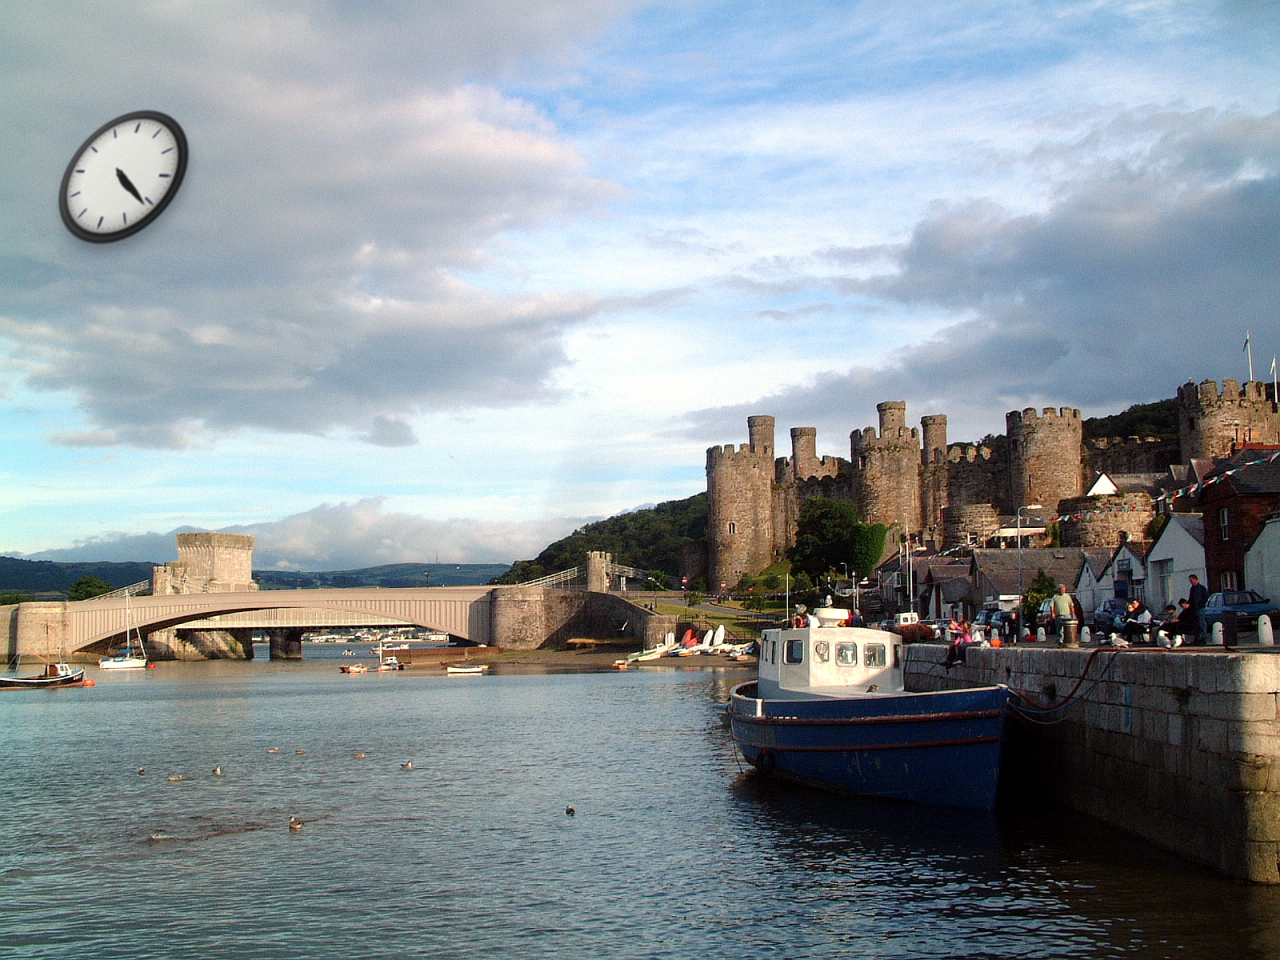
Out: 4h21
